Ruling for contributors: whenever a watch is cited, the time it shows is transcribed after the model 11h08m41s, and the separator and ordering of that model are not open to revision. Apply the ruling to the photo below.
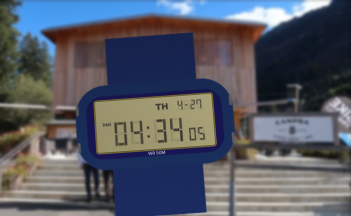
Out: 4h34m05s
